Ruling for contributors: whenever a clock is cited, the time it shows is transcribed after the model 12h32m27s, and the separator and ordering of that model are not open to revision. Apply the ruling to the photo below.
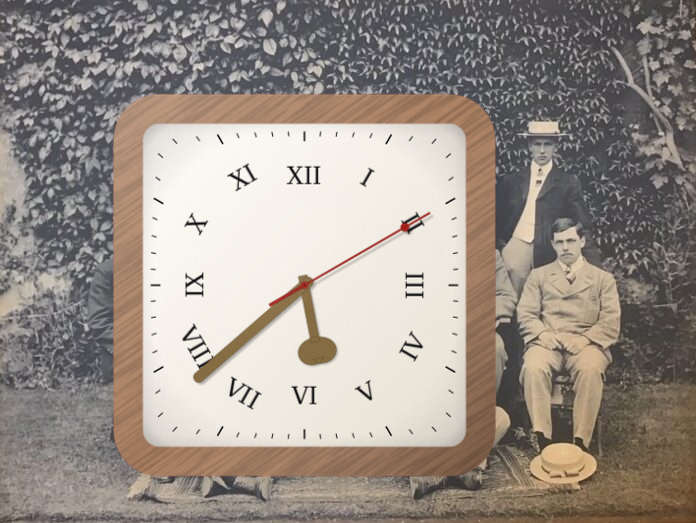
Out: 5h38m10s
